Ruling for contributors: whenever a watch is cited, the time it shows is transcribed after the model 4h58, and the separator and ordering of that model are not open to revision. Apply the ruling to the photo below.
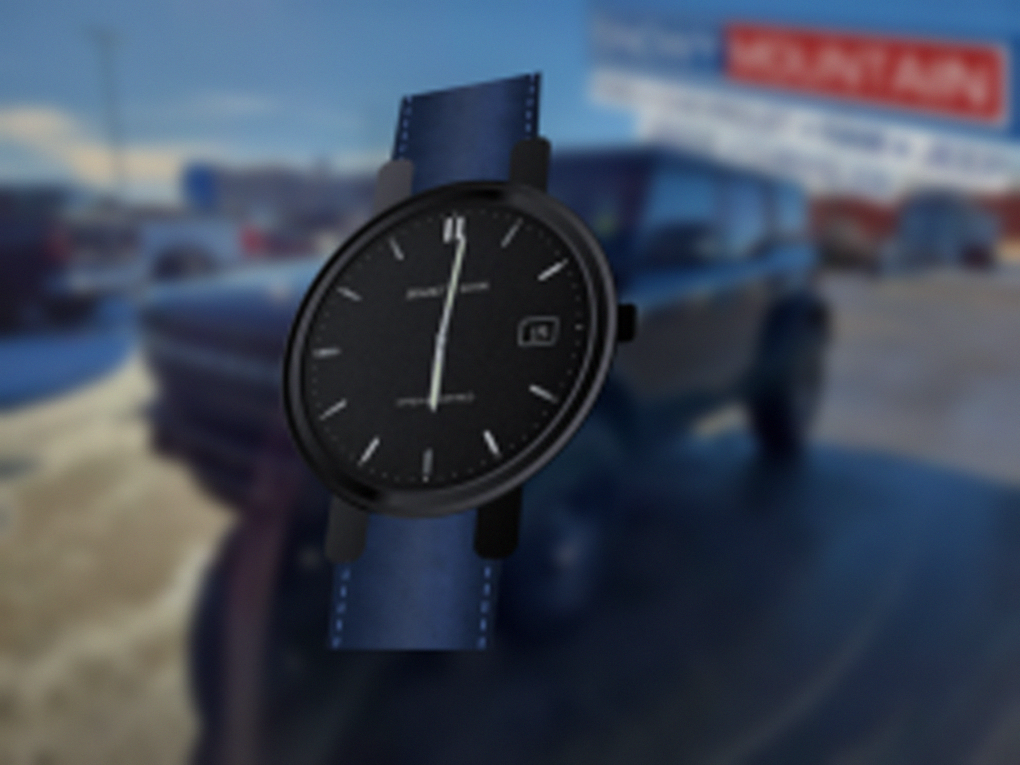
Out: 6h01
